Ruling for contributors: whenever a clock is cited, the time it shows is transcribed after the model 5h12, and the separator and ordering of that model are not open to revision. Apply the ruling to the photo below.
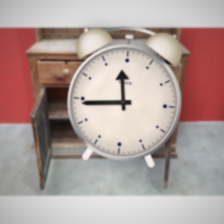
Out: 11h44
